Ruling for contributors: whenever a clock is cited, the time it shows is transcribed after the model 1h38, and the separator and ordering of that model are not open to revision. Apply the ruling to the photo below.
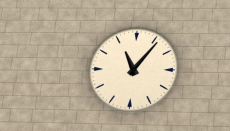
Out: 11h06
